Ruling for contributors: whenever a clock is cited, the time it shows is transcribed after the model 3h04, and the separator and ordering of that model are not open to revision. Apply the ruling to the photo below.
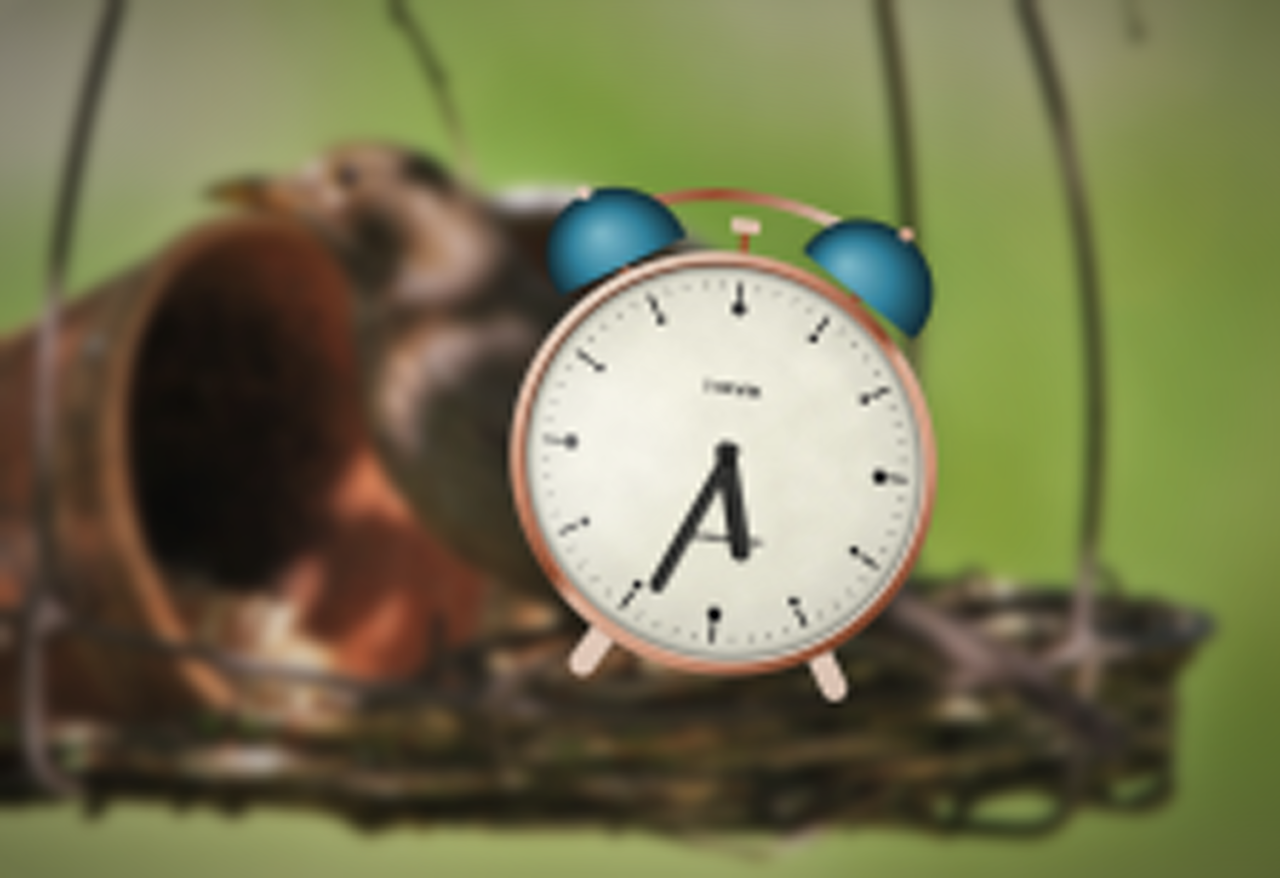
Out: 5h34
